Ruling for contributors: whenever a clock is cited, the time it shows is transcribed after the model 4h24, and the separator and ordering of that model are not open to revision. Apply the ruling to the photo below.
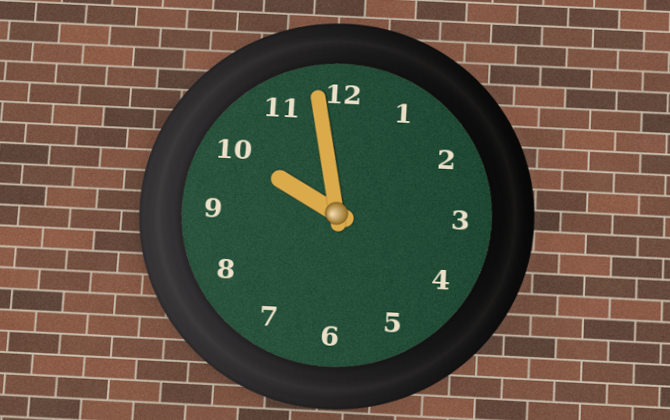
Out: 9h58
